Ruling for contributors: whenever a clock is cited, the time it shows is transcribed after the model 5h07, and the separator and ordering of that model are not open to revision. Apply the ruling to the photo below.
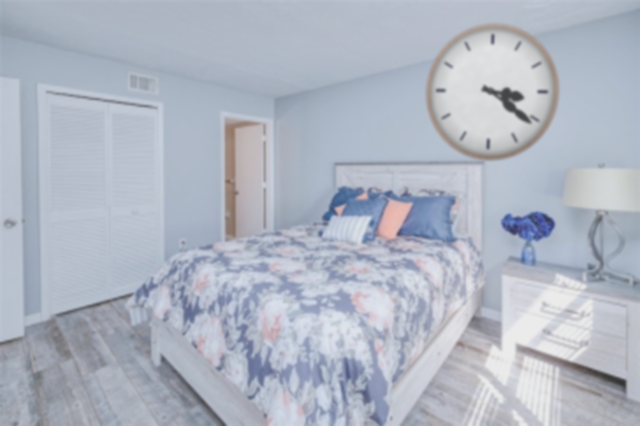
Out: 3h21
